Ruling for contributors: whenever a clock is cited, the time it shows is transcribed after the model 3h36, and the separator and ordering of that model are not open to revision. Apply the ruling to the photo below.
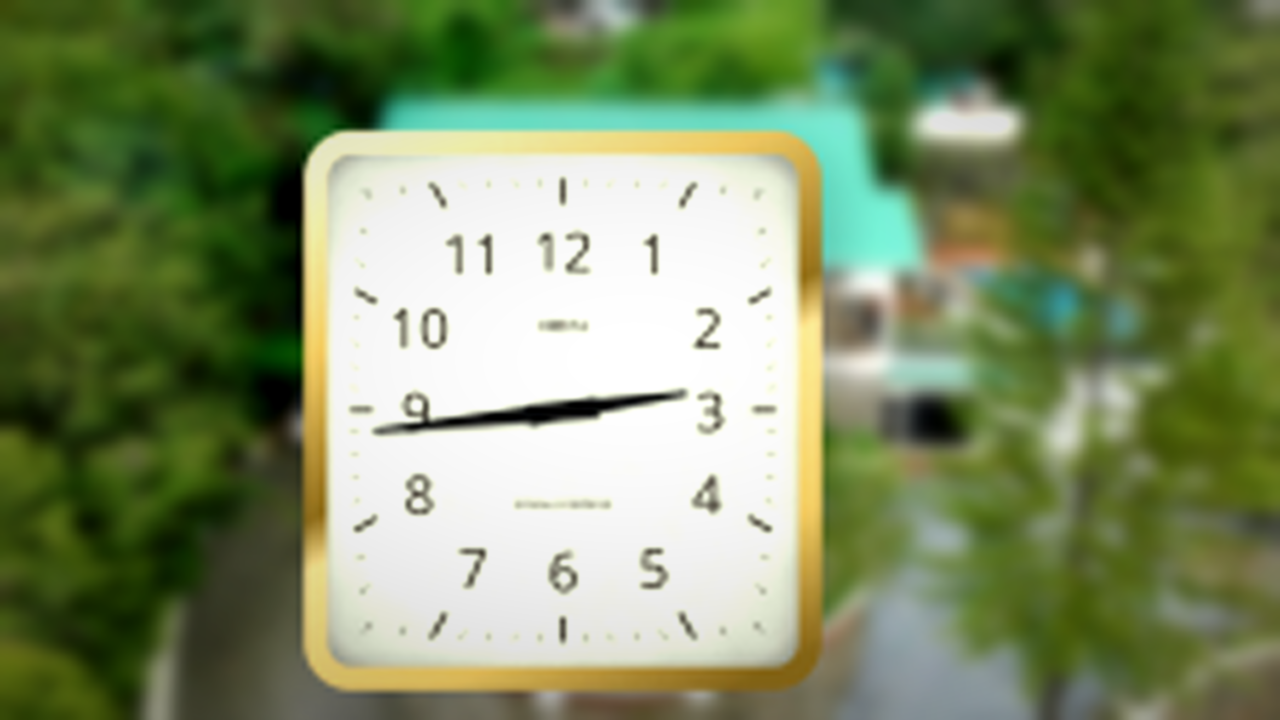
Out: 2h44
